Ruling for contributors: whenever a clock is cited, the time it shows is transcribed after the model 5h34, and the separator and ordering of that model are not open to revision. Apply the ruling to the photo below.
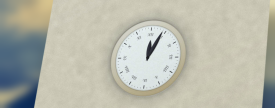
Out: 12h04
